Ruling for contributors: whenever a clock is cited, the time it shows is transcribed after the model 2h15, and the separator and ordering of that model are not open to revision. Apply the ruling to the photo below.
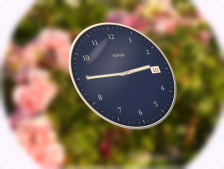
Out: 2h45
